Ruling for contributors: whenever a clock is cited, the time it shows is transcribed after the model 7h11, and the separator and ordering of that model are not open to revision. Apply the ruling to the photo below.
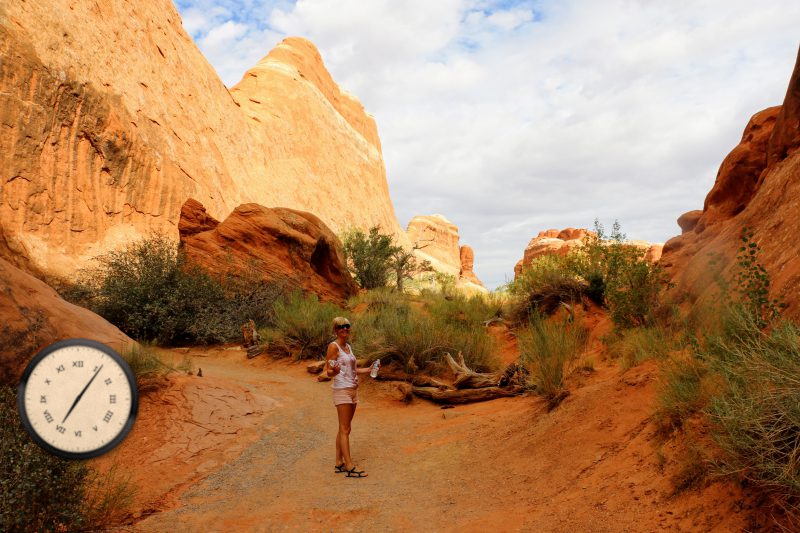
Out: 7h06
